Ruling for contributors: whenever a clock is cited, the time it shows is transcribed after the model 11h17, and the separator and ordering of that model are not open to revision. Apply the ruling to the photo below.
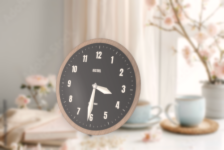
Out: 3h31
